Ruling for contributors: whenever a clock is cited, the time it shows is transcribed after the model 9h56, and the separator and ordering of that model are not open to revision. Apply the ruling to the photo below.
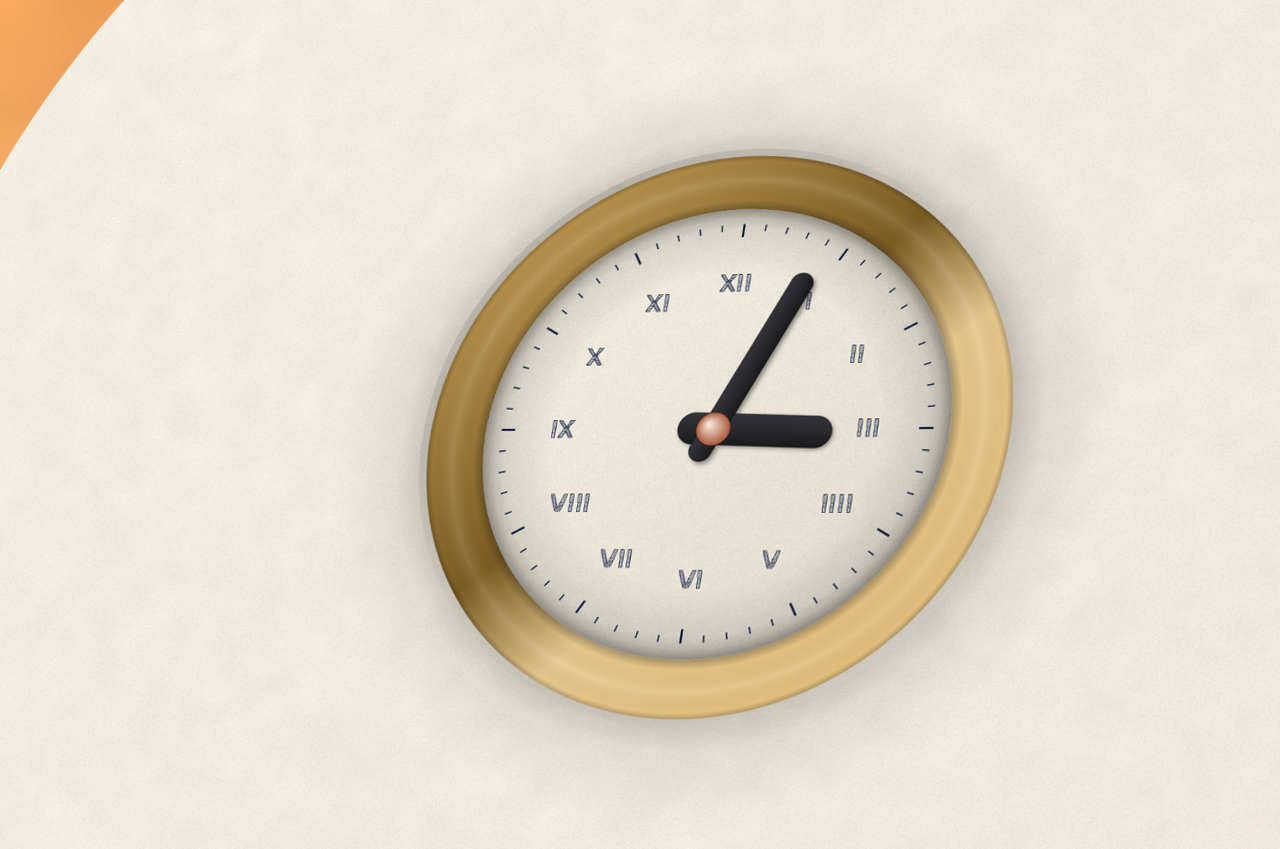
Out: 3h04
